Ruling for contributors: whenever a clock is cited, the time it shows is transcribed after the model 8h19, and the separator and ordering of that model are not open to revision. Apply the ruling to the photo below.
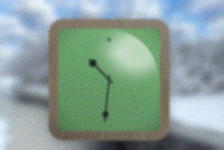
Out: 10h31
